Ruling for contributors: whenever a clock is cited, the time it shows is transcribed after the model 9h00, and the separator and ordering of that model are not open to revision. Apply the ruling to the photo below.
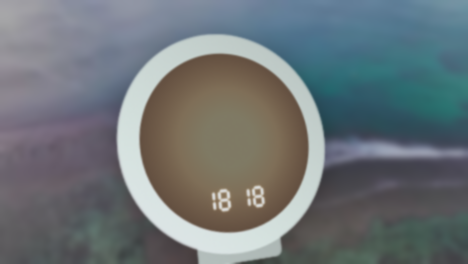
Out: 18h18
